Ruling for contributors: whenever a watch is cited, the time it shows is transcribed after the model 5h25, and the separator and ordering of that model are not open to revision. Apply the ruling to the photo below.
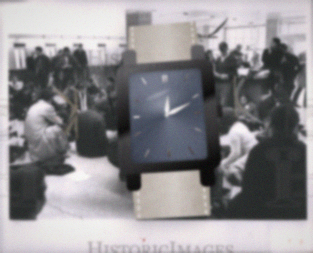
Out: 12h11
